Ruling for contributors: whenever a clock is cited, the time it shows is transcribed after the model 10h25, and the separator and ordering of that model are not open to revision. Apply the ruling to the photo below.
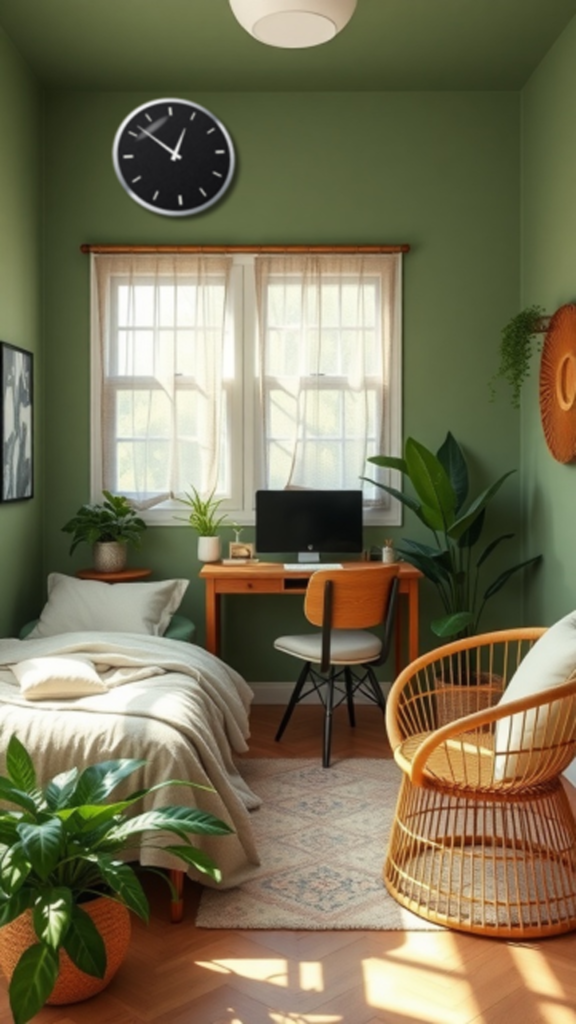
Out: 12h52
